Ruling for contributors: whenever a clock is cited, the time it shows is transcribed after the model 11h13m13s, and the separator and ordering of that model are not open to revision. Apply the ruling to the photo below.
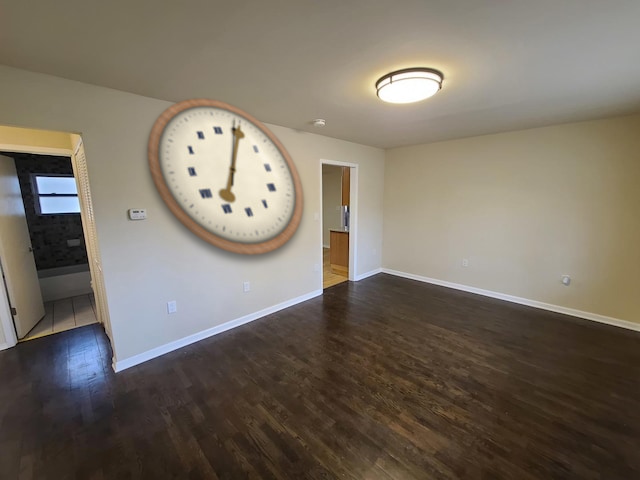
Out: 7h05m04s
